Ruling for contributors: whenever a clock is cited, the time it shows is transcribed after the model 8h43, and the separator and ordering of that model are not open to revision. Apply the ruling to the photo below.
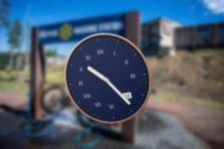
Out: 10h24
